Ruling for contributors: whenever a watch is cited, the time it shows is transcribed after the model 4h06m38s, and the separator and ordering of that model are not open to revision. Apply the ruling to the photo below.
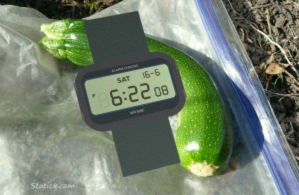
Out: 6h22m08s
